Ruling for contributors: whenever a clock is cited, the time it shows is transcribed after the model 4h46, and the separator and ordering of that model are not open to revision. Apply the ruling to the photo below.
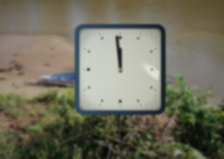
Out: 11h59
